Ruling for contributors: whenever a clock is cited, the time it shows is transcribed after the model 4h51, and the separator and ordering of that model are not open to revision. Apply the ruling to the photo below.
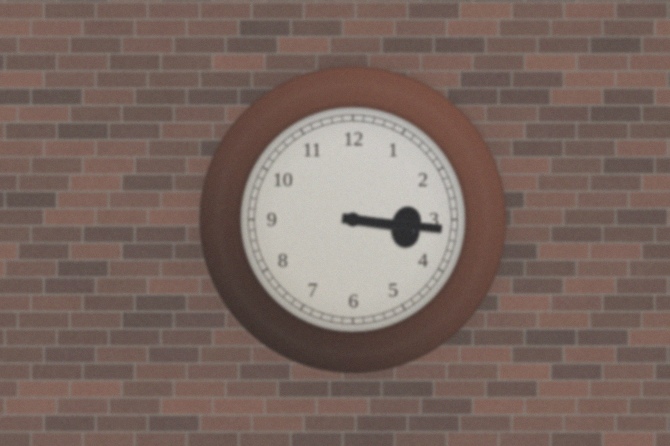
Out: 3h16
